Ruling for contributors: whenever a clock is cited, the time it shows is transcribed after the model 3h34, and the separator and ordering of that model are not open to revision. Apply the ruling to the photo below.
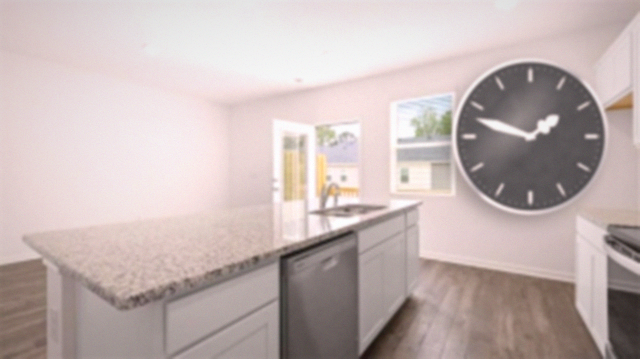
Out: 1h48
